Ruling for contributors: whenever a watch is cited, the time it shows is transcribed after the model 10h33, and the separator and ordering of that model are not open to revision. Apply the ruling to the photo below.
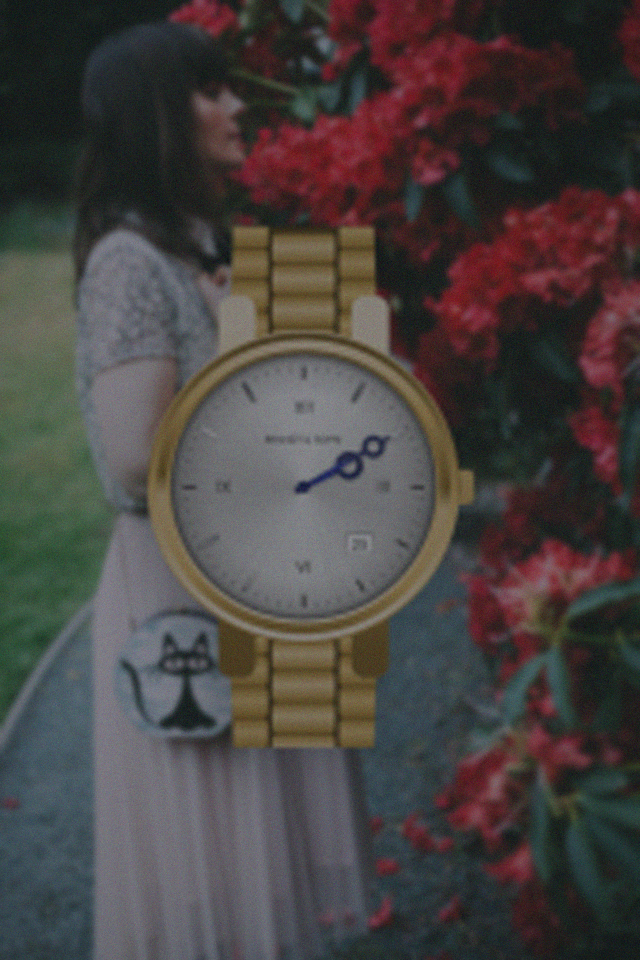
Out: 2h10
